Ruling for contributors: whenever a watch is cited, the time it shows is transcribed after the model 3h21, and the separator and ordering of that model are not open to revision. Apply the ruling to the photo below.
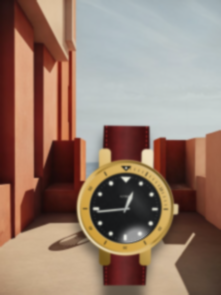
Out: 12h44
